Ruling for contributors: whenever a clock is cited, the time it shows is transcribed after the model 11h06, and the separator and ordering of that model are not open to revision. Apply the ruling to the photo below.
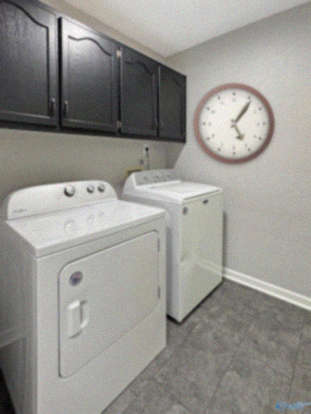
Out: 5h06
